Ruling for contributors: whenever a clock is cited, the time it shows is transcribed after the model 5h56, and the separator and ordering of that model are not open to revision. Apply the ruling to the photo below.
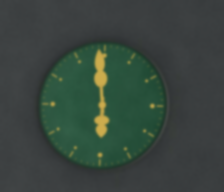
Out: 5h59
